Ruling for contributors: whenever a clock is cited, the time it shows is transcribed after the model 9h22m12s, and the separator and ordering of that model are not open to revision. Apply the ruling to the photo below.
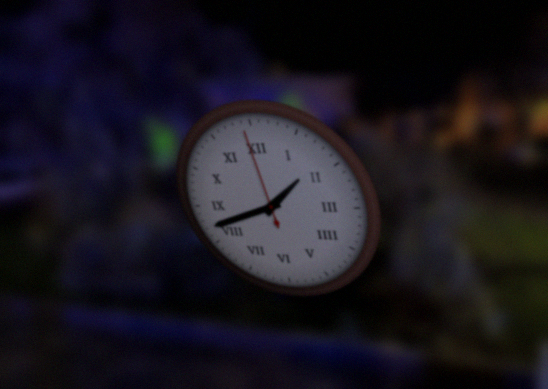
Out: 1h41m59s
